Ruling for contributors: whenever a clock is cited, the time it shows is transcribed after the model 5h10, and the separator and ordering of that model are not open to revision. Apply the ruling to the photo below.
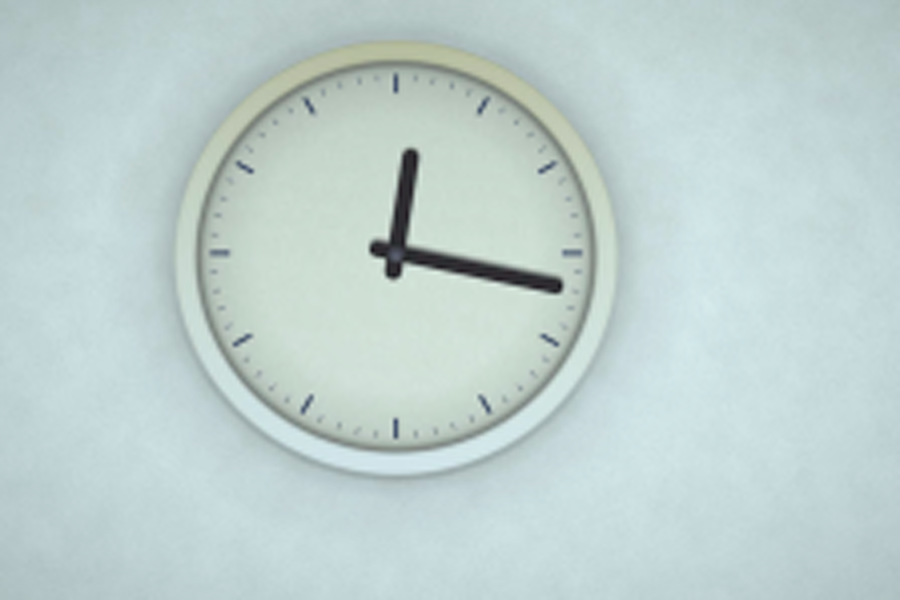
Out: 12h17
